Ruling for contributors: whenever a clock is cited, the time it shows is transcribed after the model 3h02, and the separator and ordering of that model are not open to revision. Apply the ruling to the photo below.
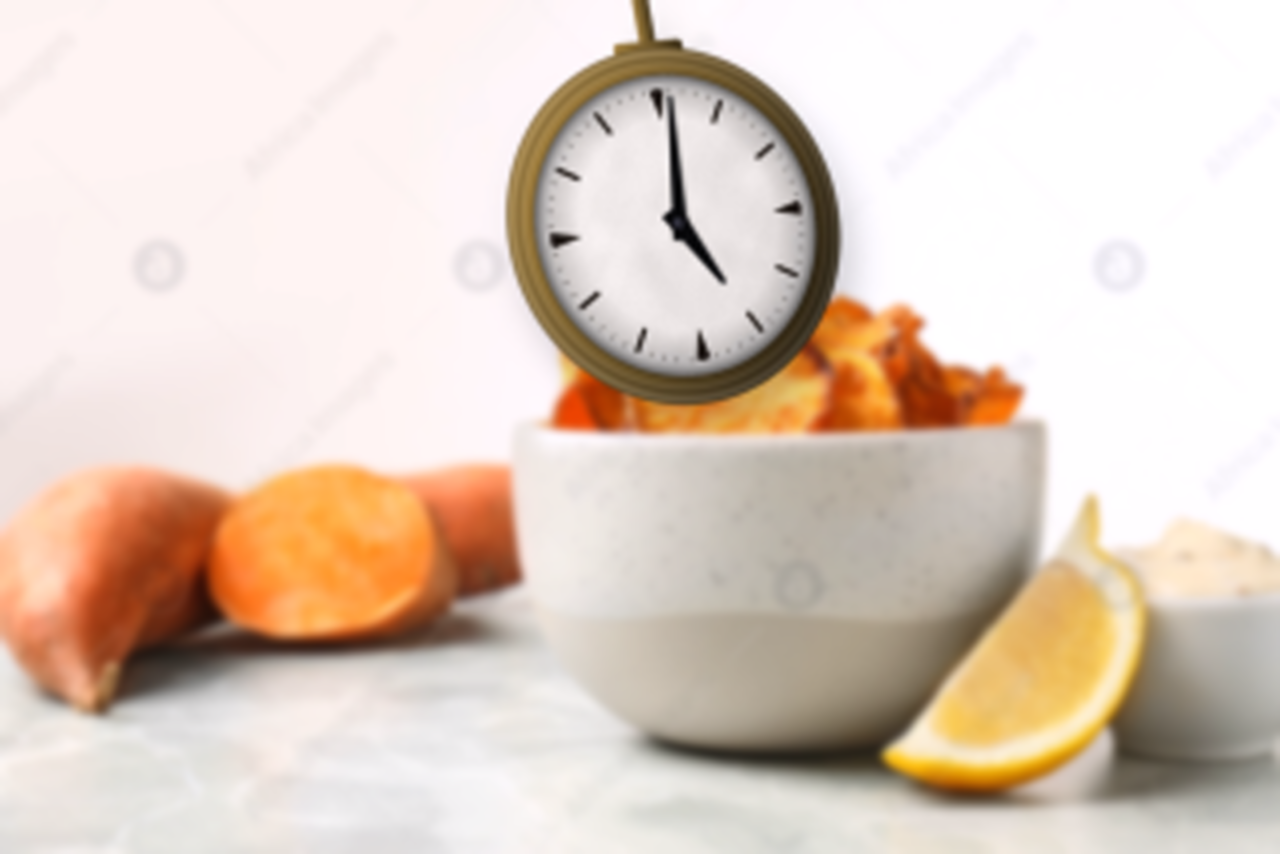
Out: 5h01
